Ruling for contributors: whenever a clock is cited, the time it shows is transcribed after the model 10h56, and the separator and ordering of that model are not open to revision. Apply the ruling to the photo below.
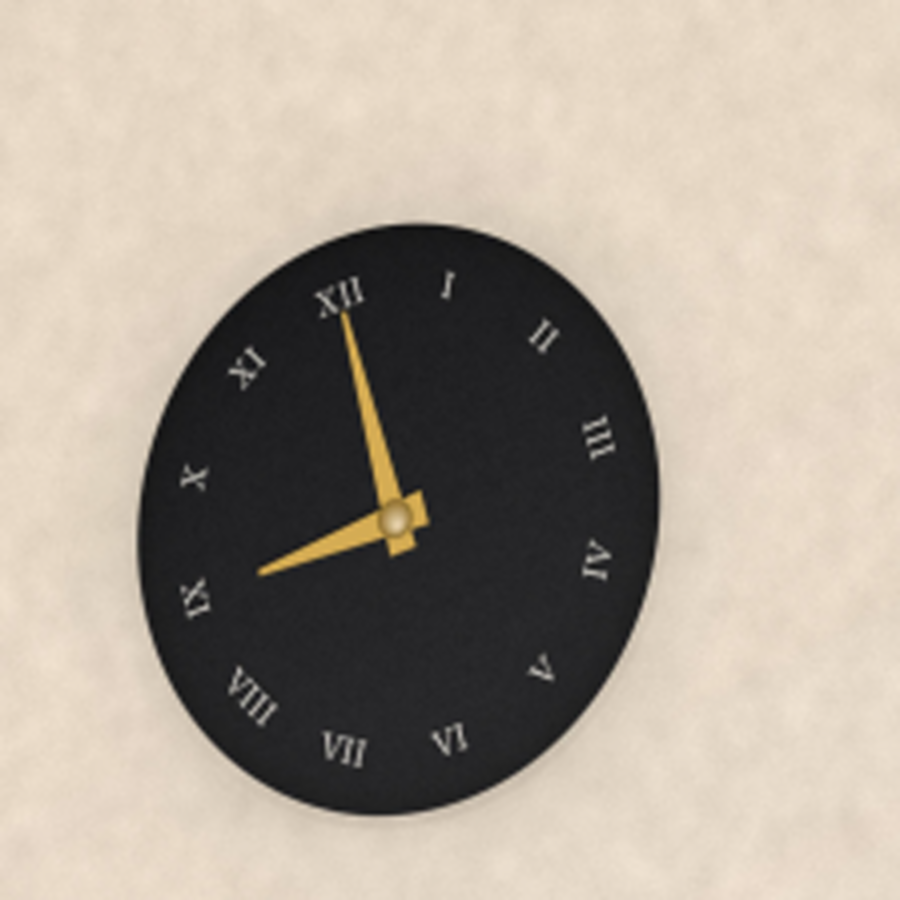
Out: 9h00
